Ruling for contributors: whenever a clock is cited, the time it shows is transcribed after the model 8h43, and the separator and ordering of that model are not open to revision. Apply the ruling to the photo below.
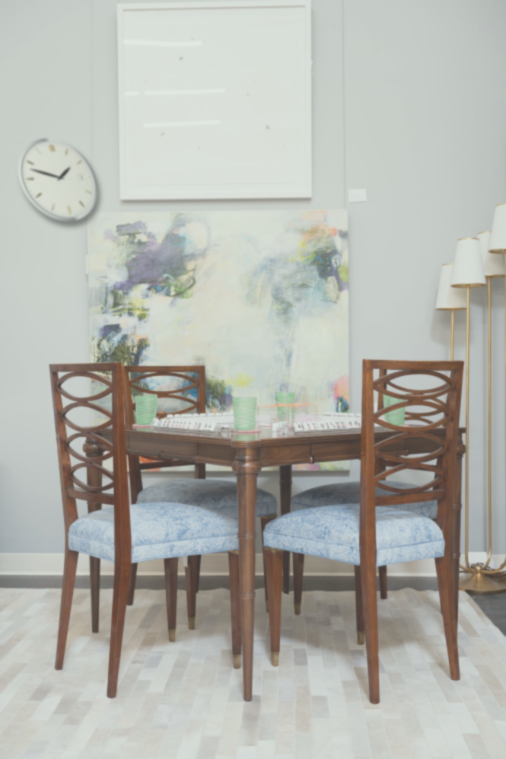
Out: 1h48
